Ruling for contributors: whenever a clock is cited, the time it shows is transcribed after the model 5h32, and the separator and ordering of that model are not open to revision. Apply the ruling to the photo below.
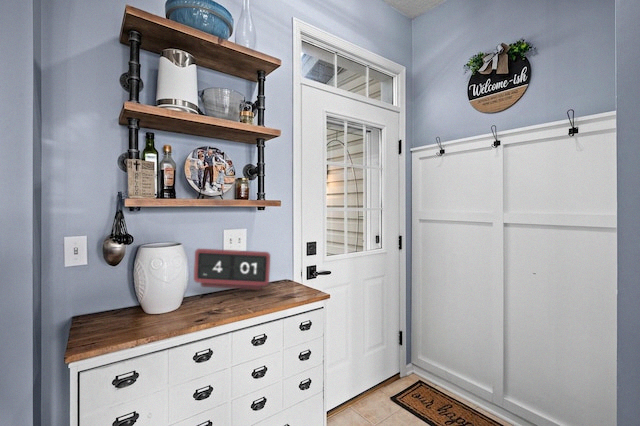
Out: 4h01
